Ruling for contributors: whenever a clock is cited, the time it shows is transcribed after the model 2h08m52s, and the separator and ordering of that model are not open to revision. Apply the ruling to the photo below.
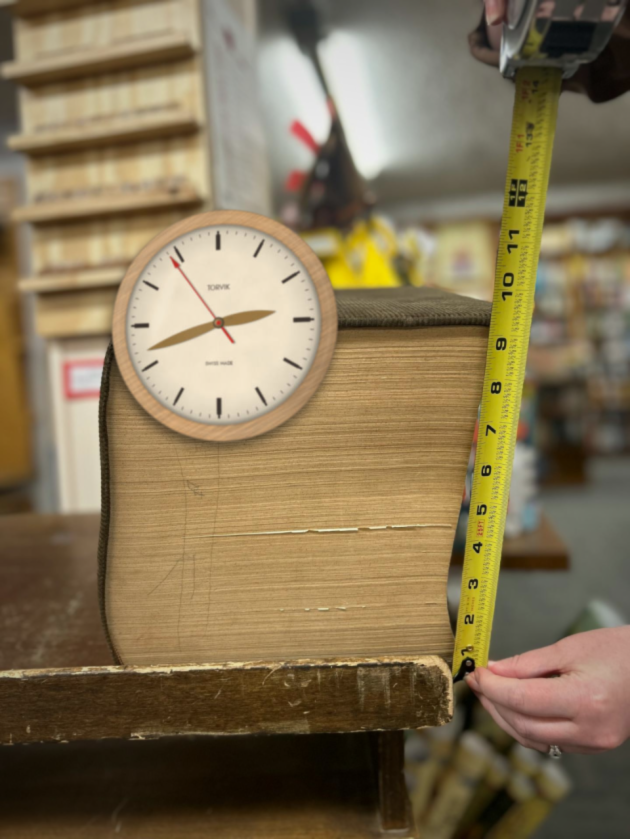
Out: 2h41m54s
